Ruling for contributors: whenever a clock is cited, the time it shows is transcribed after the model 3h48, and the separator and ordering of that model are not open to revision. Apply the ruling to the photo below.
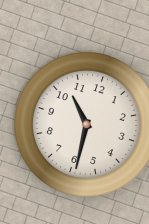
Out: 10h29
